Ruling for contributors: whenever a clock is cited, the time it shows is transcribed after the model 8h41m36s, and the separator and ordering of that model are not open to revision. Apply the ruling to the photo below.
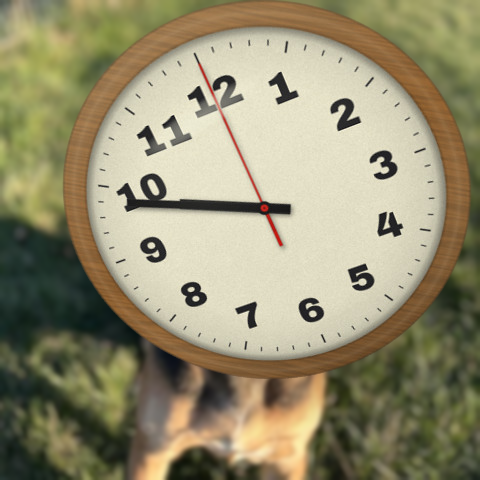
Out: 9h49m00s
